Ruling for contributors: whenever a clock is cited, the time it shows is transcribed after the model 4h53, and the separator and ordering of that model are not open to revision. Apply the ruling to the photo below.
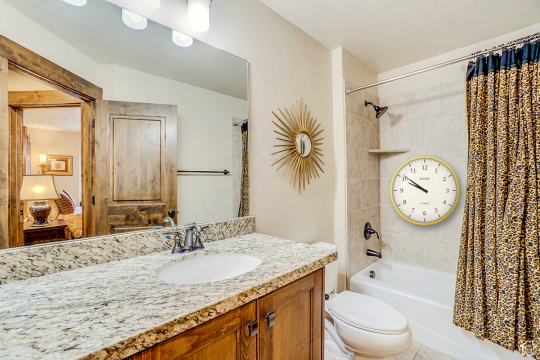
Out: 9h51
